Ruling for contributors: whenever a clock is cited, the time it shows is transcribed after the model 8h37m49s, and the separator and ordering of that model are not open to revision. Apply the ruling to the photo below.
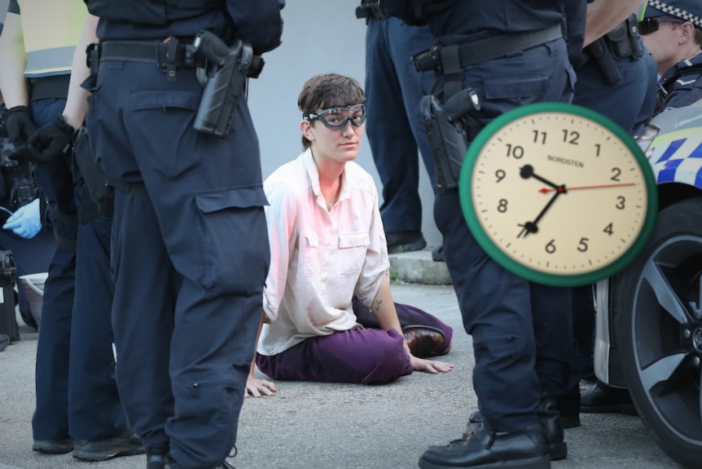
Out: 9h34m12s
